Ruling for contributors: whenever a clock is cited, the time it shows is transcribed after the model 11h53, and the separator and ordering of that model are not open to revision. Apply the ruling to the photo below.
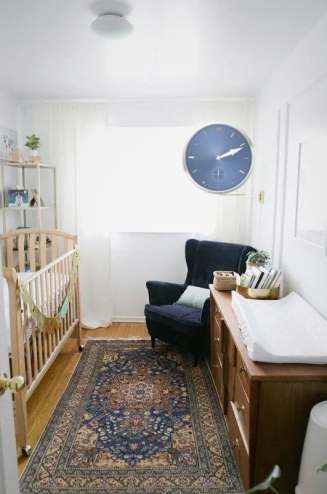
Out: 2h11
